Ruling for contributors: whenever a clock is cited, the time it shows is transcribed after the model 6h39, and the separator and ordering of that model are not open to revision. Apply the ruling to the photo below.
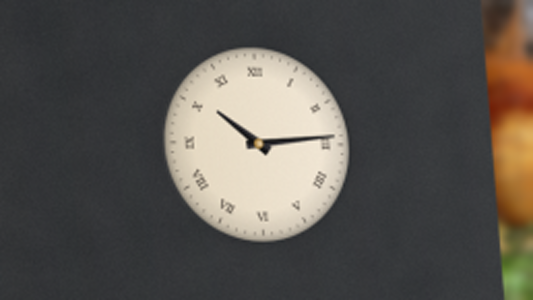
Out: 10h14
